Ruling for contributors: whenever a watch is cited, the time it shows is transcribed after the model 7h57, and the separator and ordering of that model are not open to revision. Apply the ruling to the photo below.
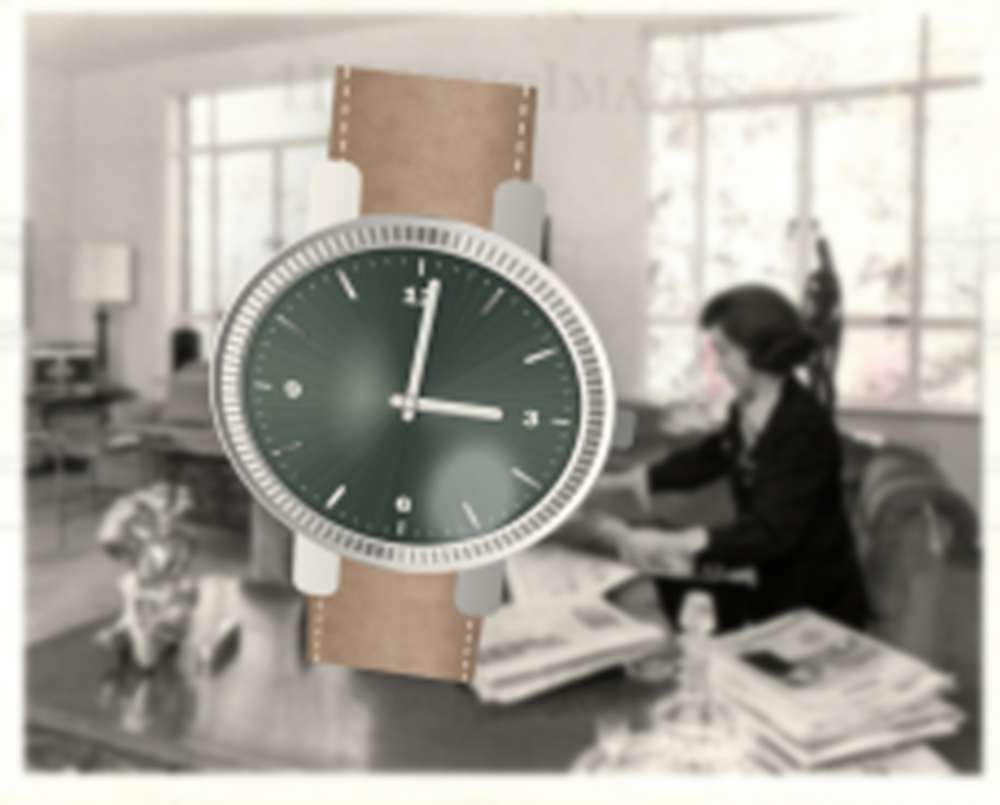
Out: 3h01
